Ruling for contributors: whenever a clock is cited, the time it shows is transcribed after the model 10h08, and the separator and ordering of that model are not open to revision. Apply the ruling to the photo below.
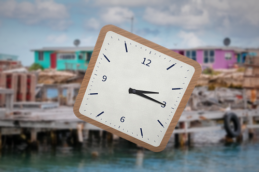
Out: 2h15
